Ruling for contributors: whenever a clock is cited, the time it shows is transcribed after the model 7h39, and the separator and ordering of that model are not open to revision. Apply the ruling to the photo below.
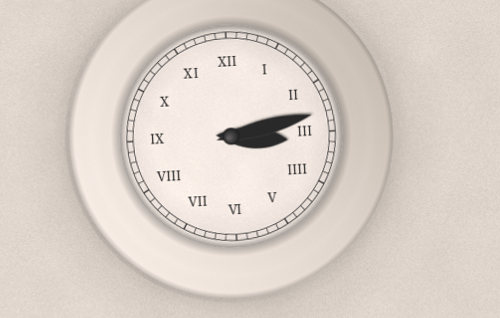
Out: 3h13
